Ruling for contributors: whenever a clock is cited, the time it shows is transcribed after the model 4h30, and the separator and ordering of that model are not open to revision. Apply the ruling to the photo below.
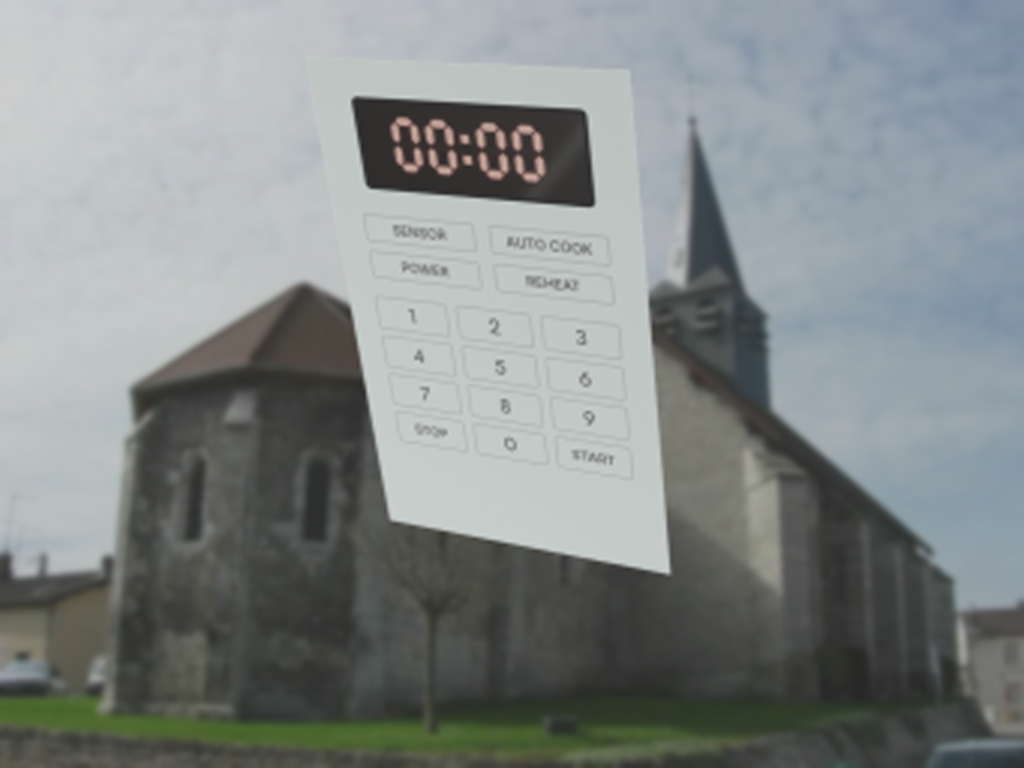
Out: 0h00
